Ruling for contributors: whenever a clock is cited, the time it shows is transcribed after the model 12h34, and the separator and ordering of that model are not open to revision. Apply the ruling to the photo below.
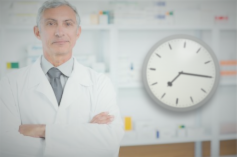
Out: 7h15
